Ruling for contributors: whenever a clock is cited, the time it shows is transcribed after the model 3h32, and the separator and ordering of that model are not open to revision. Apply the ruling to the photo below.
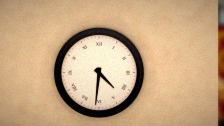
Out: 4h31
